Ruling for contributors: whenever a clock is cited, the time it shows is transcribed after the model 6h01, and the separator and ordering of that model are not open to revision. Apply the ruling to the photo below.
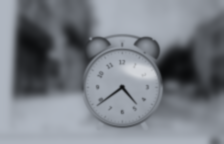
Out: 4h39
